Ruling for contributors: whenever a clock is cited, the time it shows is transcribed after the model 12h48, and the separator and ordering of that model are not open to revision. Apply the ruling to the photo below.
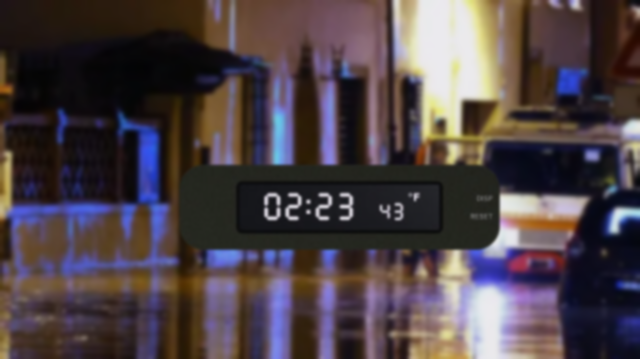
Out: 2h23
